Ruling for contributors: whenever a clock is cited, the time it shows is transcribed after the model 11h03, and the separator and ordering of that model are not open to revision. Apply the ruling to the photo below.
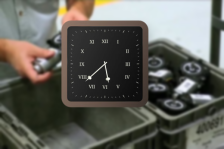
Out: 5h38
